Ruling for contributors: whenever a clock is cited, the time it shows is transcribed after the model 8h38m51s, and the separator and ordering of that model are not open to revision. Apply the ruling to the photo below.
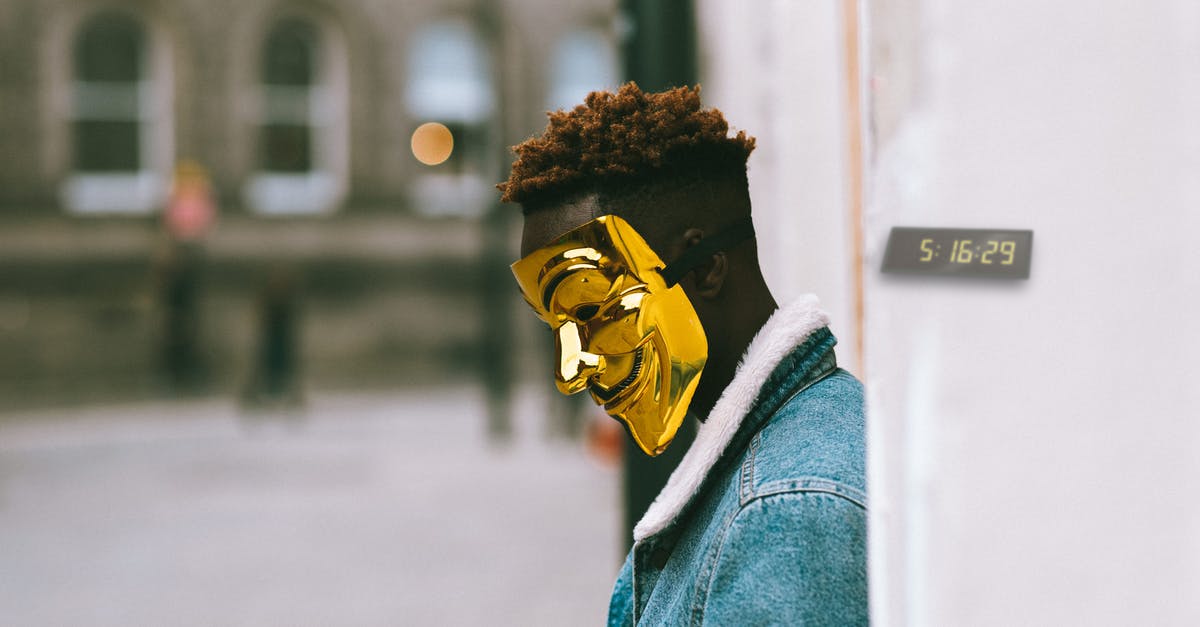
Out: 5h16m29s
